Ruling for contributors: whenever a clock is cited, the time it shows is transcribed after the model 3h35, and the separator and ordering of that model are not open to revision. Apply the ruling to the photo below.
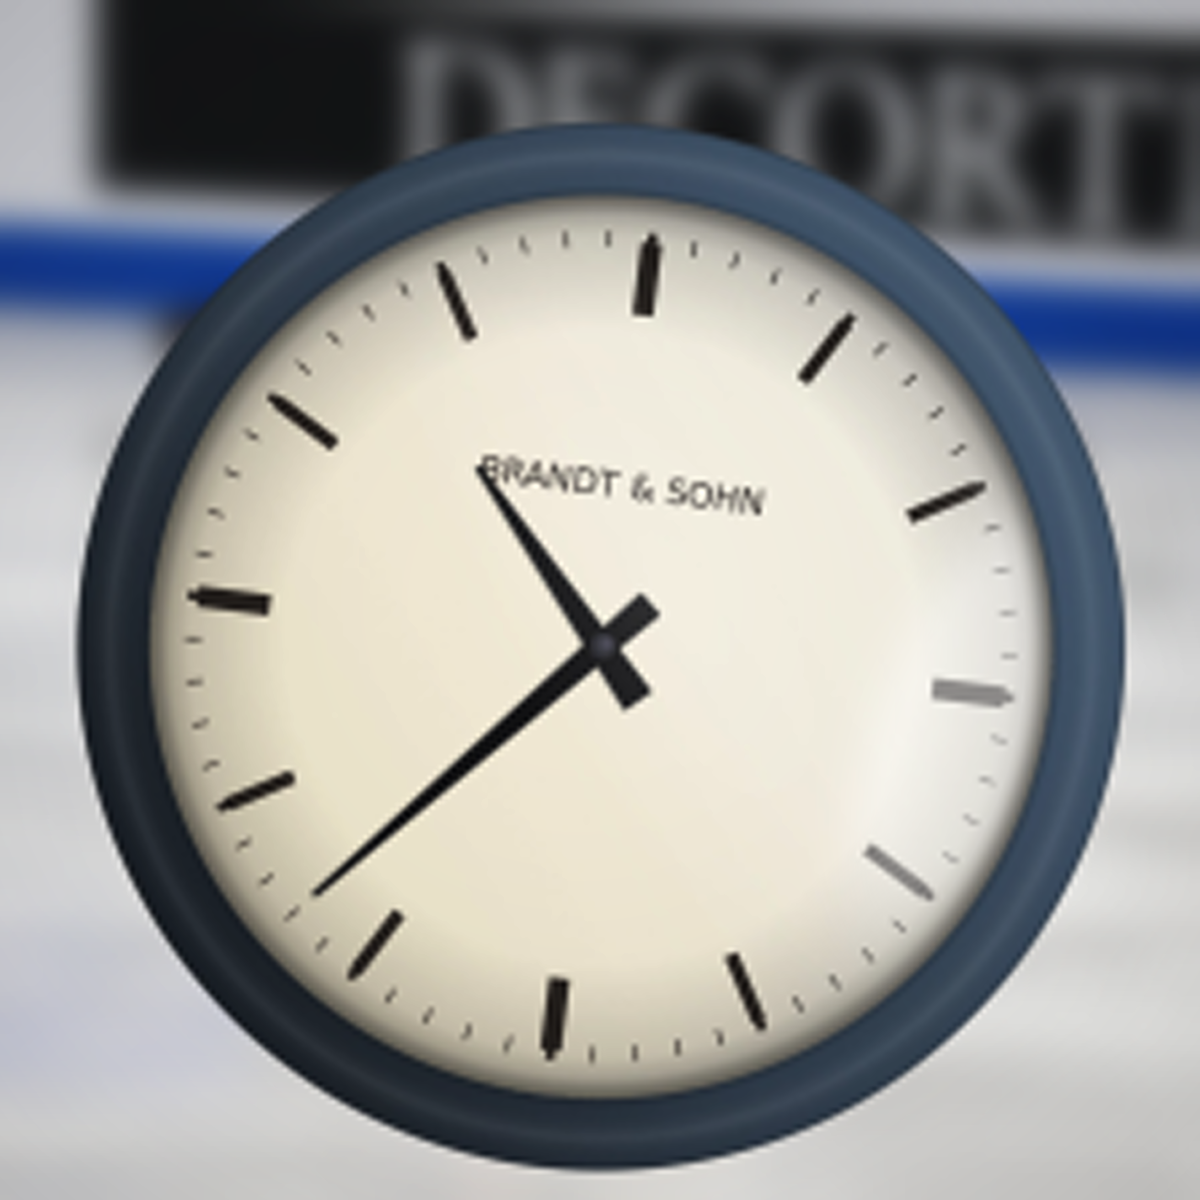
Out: 10h37
